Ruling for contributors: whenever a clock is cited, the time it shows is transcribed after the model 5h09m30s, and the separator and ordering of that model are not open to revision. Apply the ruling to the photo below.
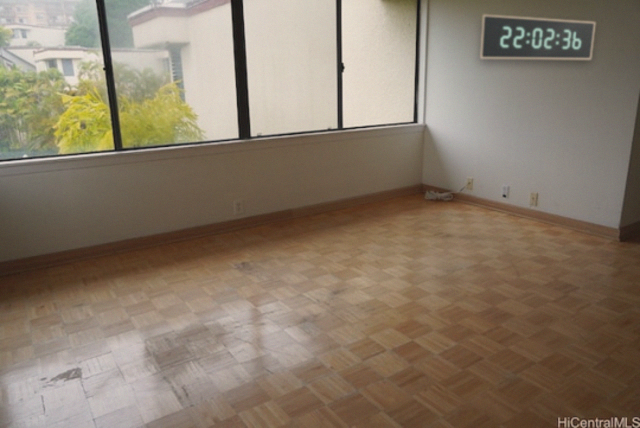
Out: 22h02m36s
